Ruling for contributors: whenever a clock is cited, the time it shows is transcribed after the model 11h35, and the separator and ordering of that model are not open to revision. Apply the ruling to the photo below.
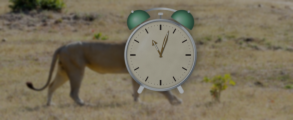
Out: 11h03
